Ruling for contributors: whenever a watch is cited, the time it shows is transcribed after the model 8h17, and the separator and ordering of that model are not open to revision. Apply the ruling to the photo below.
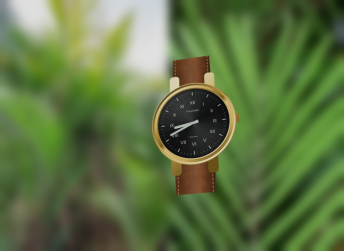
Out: 8h41
